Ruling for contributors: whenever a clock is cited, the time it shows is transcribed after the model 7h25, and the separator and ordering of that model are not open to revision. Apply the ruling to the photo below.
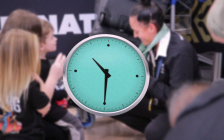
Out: 10h30
